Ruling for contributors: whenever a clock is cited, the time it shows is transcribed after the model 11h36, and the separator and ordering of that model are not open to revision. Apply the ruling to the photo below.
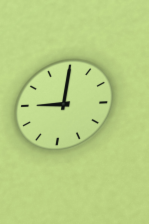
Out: 9h00
